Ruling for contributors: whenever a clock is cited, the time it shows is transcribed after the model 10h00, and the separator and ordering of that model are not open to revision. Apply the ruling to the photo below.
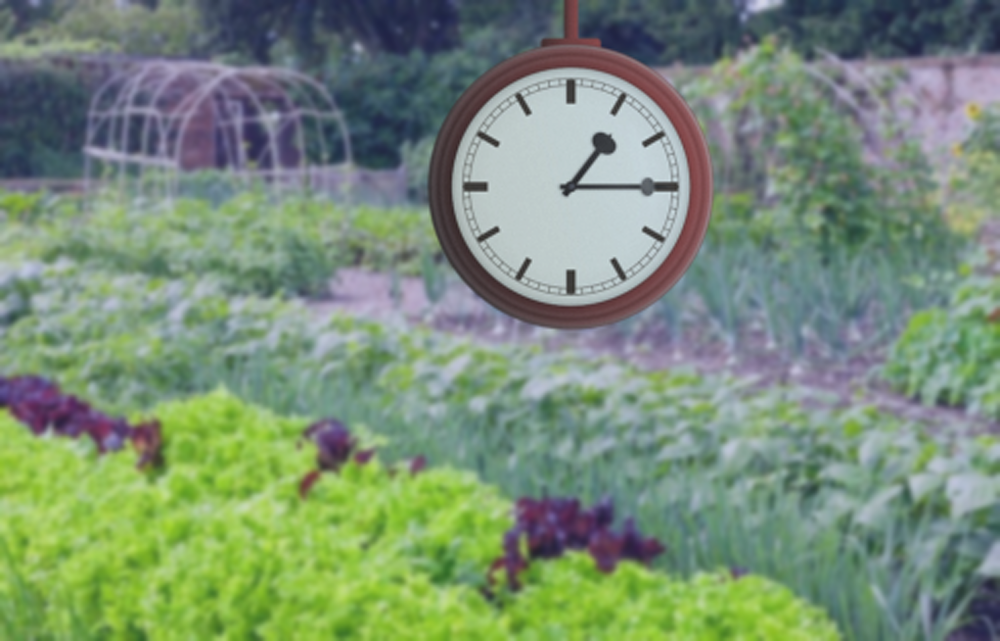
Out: 1h15
